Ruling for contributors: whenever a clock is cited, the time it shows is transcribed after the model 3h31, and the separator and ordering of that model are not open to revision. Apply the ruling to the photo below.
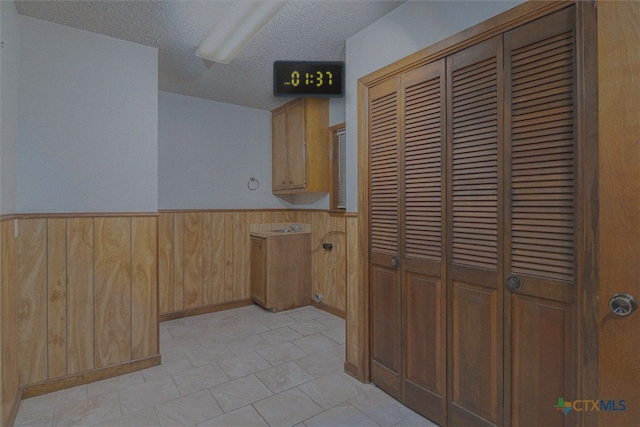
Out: 1h37
